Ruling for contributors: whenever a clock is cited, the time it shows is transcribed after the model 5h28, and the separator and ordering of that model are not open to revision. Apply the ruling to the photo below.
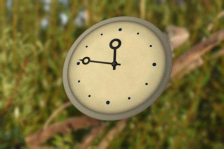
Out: 11h46
